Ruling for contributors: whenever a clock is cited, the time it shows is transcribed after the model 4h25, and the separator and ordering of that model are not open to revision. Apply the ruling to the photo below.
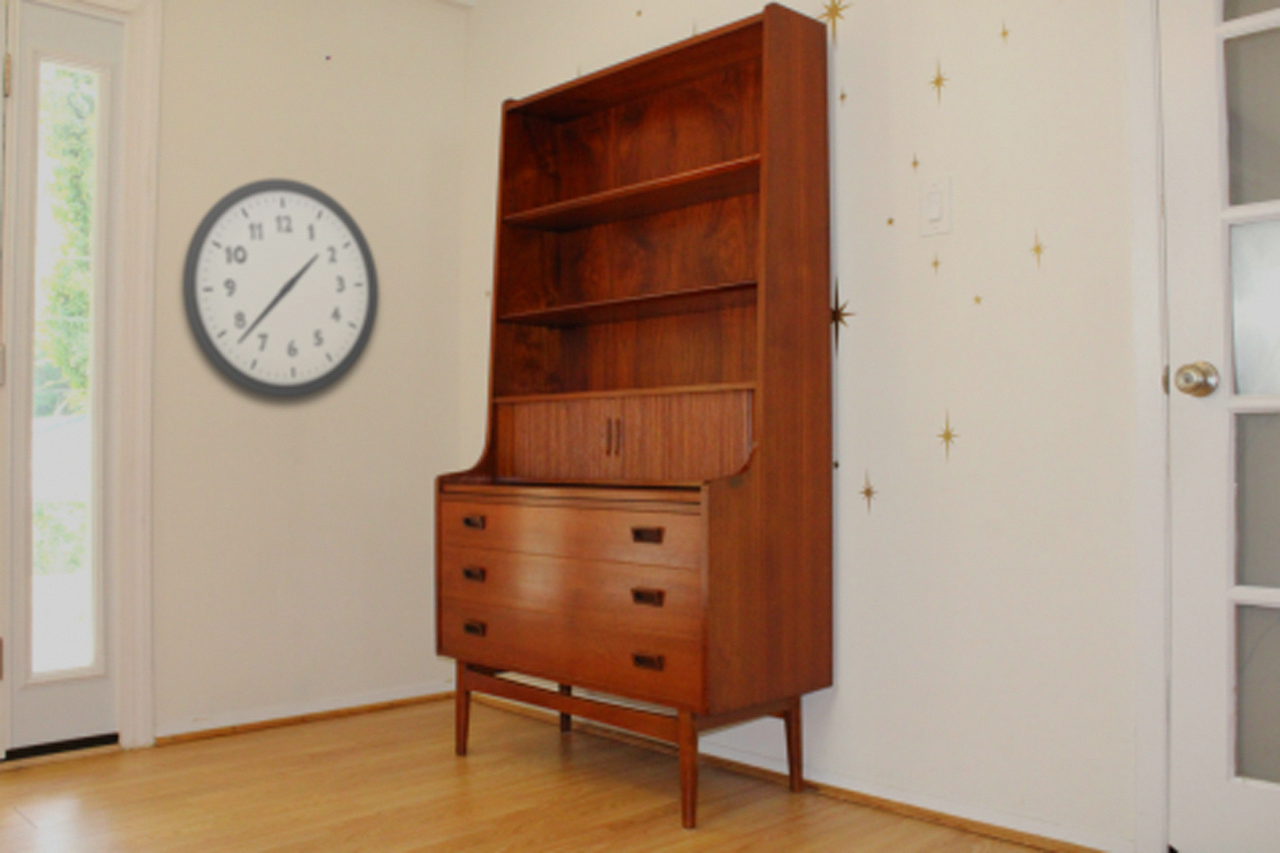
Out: 1h38
